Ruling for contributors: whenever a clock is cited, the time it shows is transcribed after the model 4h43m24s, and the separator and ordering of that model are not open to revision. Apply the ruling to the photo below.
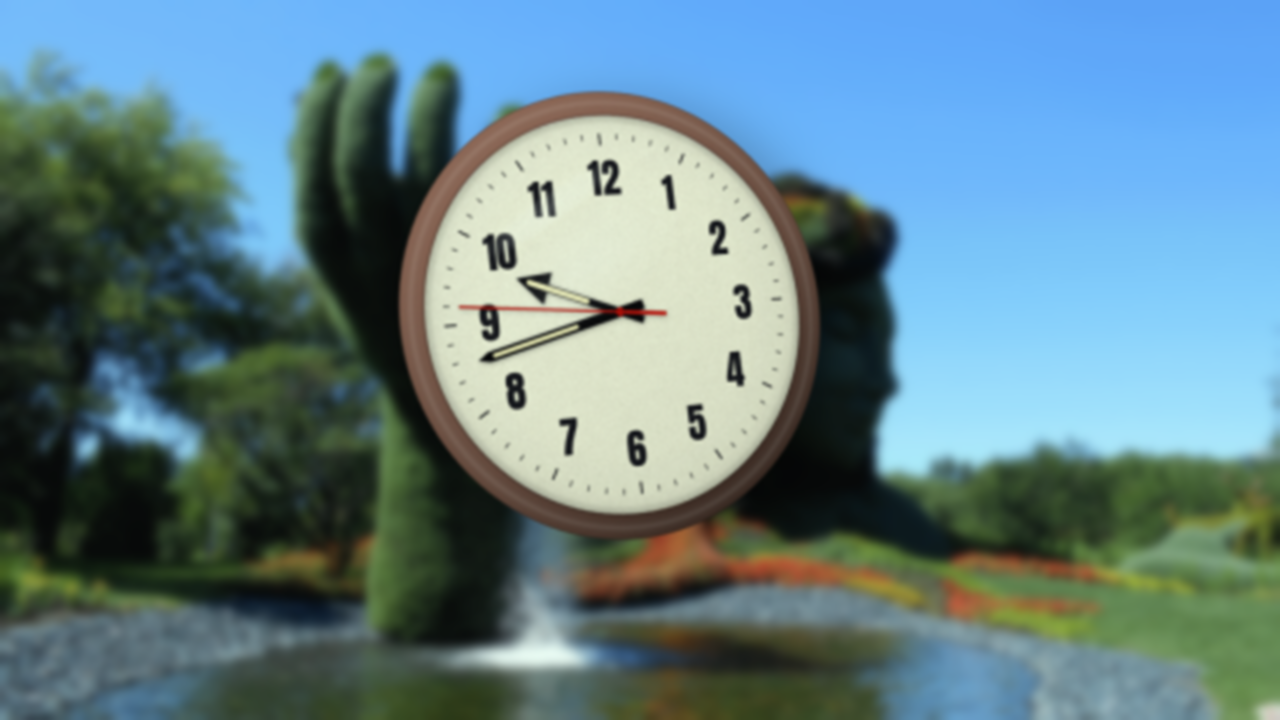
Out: 9h42m46s
